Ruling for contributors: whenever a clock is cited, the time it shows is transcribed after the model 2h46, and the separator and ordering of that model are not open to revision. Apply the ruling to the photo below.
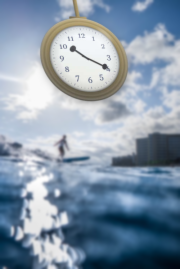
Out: 10h20
